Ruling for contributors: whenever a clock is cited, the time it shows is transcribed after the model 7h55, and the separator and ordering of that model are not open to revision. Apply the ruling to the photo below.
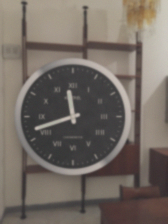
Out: 11h42
